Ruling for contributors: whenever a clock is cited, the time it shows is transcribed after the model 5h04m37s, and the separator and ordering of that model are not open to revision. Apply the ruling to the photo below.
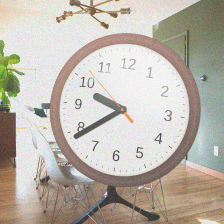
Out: 9h38m52s
